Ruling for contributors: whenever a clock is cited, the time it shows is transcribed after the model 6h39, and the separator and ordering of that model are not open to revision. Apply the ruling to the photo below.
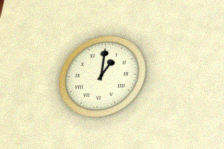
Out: 1h00
